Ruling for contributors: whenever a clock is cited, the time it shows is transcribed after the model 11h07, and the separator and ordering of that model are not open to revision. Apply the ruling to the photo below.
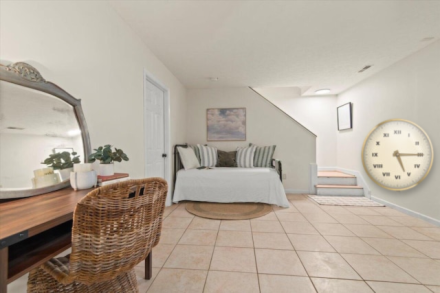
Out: 5h15
